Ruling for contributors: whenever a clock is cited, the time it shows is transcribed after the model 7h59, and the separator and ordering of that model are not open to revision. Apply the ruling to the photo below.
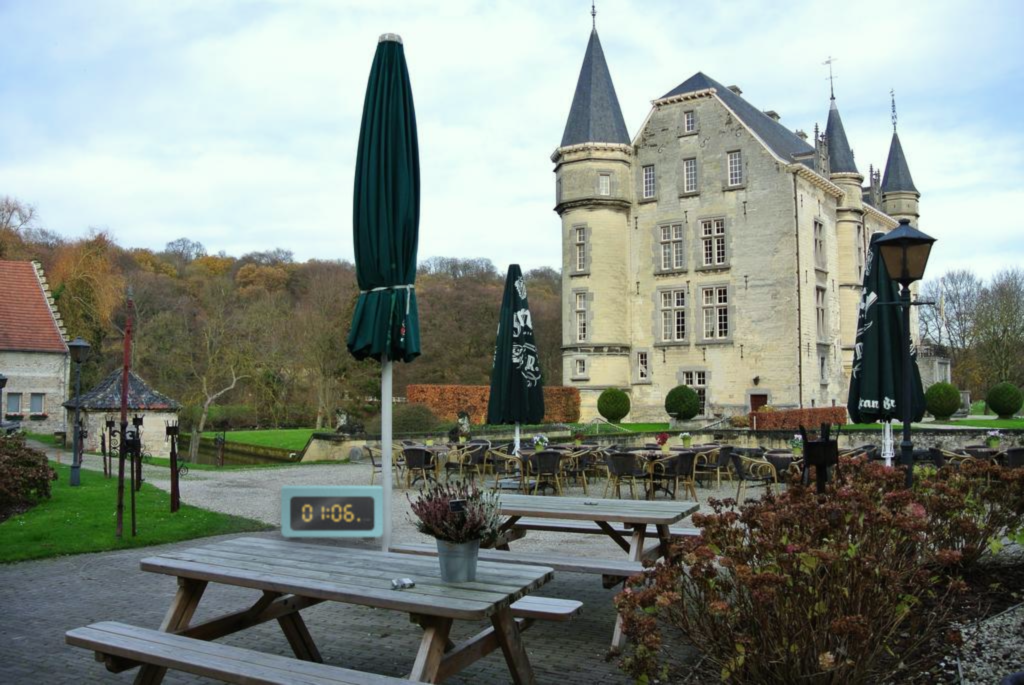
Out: 1h06
